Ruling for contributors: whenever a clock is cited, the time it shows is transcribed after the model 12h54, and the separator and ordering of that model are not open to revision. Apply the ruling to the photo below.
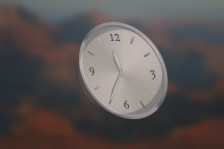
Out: 11h35
